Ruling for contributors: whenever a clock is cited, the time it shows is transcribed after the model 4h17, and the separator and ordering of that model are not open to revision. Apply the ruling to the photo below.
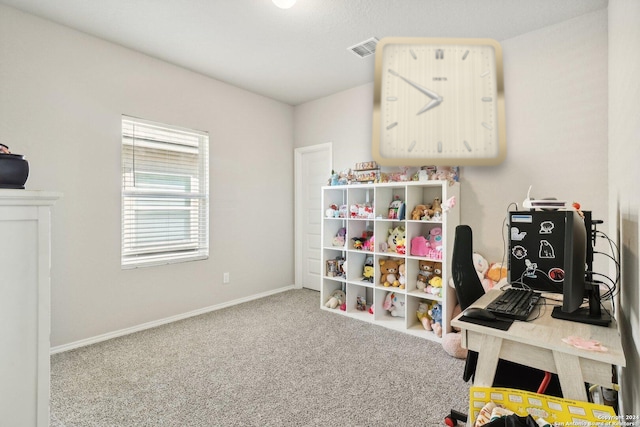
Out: 7h50
